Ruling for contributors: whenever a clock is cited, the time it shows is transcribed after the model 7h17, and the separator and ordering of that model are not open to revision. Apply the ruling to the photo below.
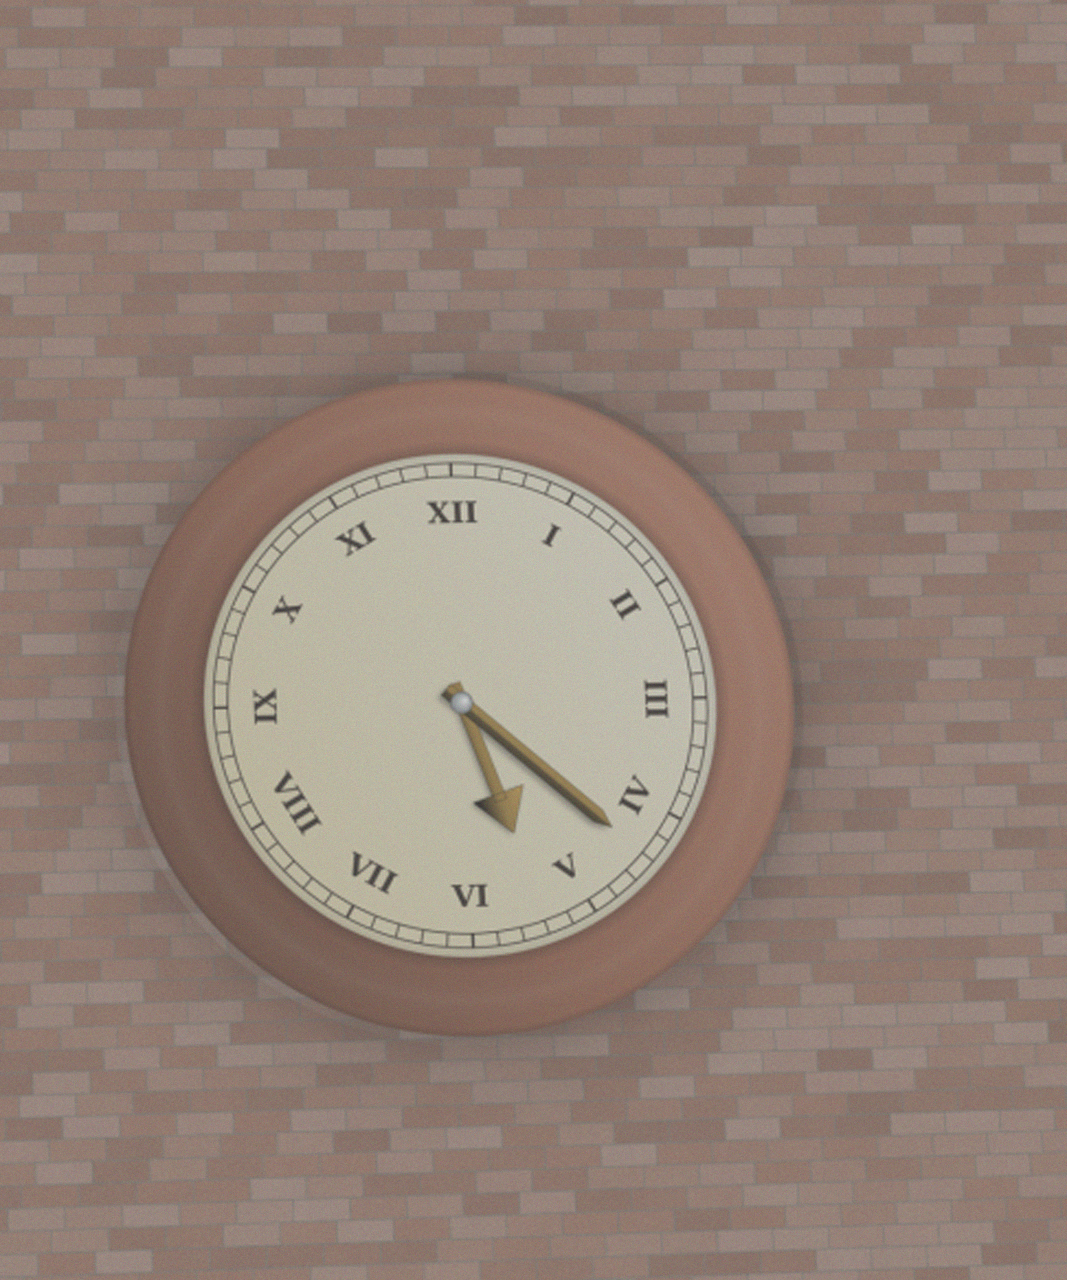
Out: 5h22
